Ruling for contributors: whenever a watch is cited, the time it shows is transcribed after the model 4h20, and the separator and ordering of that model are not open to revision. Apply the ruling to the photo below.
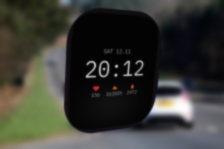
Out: 20h12
